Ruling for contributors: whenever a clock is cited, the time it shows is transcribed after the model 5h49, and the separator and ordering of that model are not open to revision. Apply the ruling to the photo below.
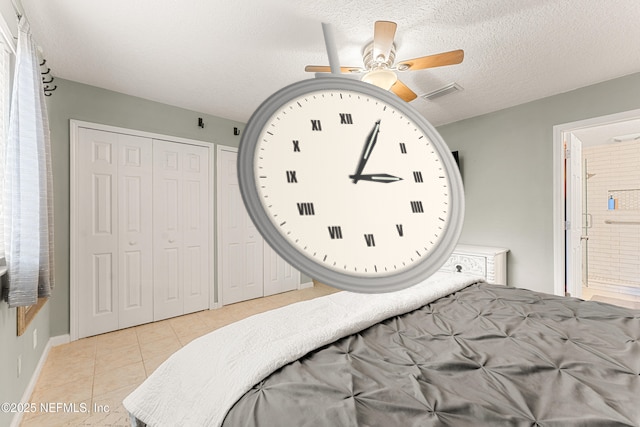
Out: 3h05
